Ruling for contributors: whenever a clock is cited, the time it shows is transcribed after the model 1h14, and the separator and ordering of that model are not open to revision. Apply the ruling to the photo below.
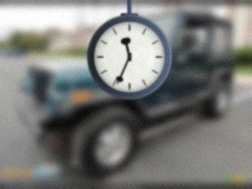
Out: 11h34
